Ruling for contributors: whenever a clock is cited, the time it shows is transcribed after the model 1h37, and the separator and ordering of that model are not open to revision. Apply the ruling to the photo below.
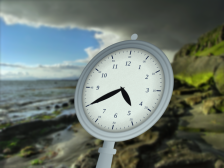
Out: 4h40
